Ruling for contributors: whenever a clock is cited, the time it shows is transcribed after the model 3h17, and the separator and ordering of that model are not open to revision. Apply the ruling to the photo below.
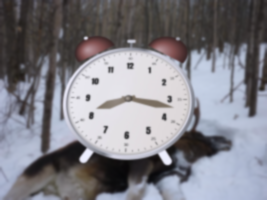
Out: 8h17
